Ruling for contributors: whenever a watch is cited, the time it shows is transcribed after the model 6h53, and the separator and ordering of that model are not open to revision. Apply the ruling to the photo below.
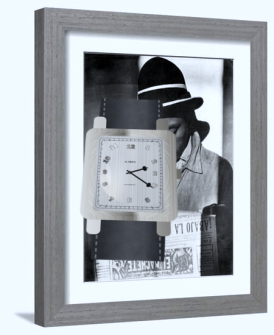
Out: 2h21
